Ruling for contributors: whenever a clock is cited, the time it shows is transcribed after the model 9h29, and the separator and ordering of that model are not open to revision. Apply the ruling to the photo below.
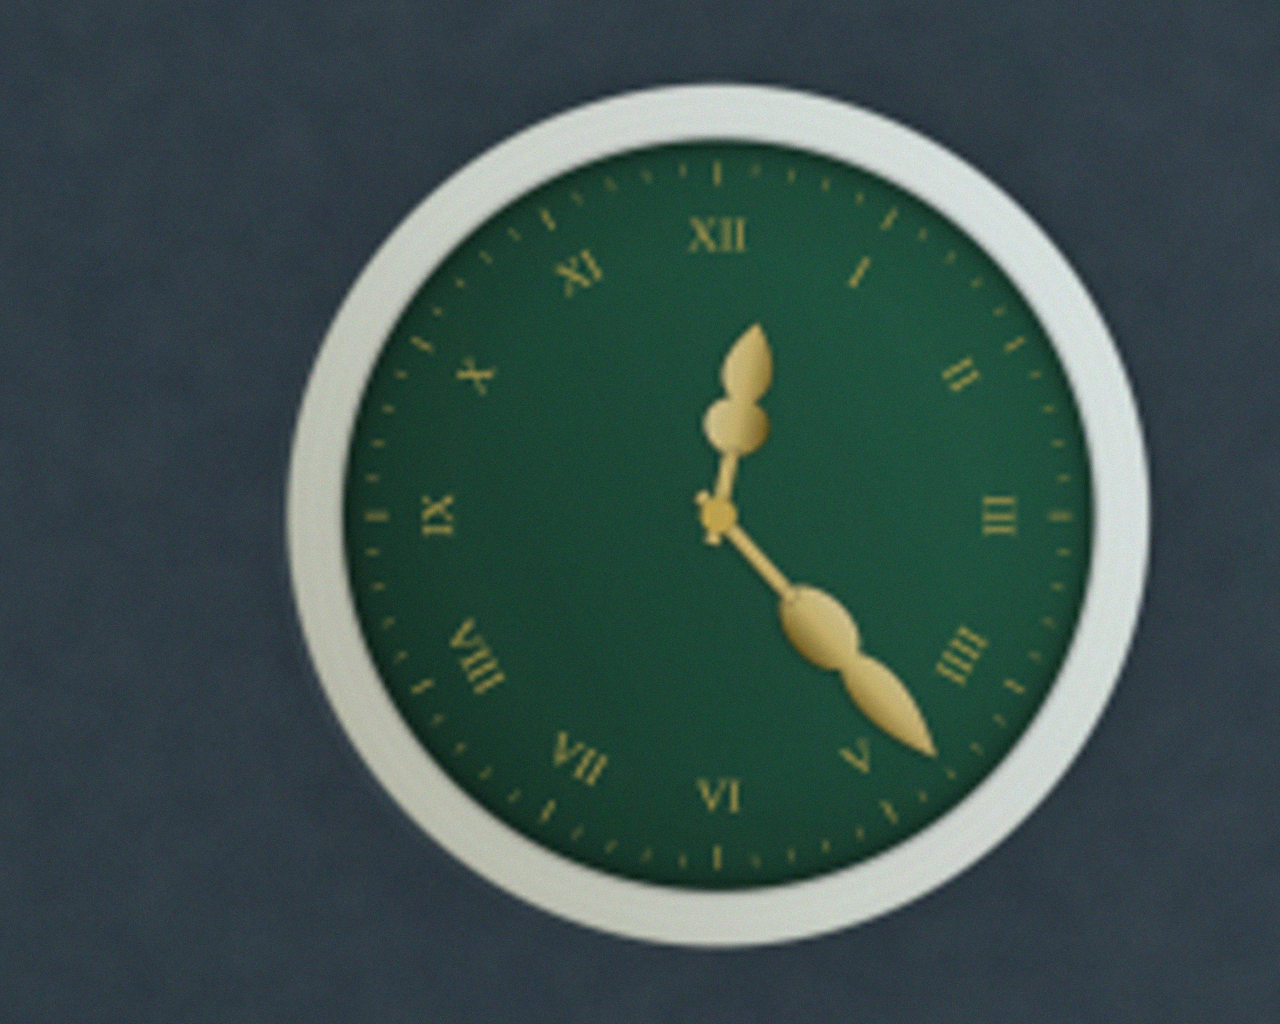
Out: 12h23
